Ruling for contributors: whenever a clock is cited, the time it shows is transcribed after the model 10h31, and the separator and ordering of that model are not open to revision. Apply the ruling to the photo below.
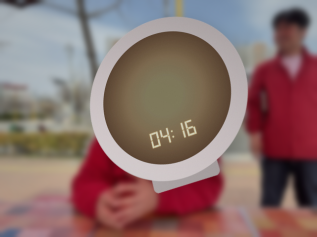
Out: 4h16
